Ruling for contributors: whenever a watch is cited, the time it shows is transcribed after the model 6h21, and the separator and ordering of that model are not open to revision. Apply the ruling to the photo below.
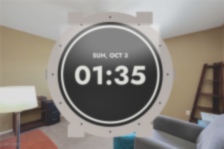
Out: 1h35
